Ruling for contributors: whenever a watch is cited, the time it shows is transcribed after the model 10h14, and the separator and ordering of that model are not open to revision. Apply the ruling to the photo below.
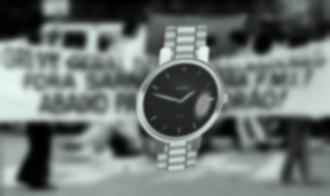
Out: 1h48
